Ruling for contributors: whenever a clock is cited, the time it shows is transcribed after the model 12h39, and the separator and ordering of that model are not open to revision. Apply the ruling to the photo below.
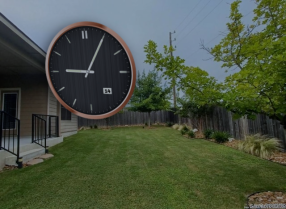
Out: 9h05
